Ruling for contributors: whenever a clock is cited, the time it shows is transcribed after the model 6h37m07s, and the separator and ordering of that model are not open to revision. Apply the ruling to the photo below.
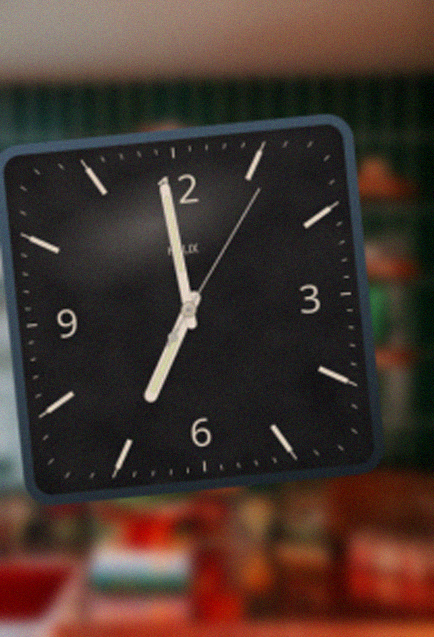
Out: 6h59m06s
